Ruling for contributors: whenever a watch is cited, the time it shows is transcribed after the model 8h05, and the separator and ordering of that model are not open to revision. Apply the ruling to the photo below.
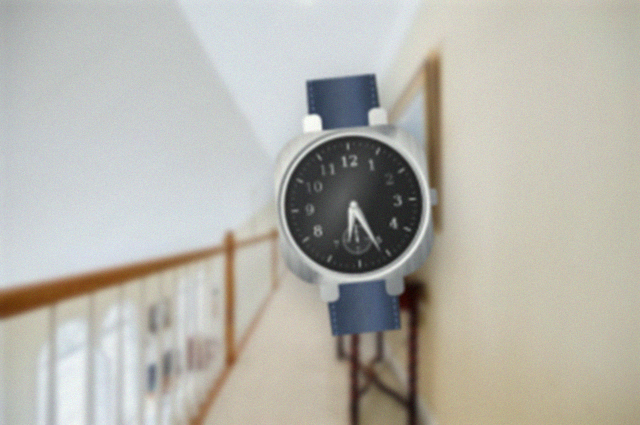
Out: 6h26
